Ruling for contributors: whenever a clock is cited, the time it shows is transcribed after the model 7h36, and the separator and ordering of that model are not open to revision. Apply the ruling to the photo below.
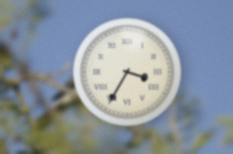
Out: 3h35
